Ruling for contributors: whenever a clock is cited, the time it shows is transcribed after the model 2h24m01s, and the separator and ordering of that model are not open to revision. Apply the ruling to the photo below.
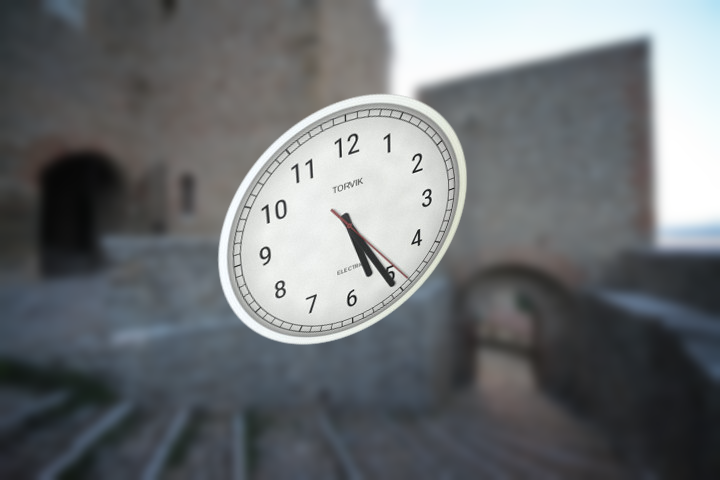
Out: 5h25m24s
